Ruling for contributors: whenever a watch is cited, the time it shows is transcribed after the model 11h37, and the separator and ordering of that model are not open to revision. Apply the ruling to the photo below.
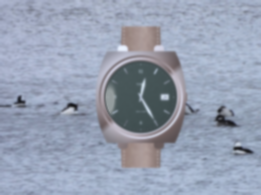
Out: 12h25
